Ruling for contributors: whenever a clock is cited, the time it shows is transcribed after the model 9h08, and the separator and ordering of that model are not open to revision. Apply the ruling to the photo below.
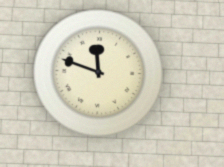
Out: 11h48
